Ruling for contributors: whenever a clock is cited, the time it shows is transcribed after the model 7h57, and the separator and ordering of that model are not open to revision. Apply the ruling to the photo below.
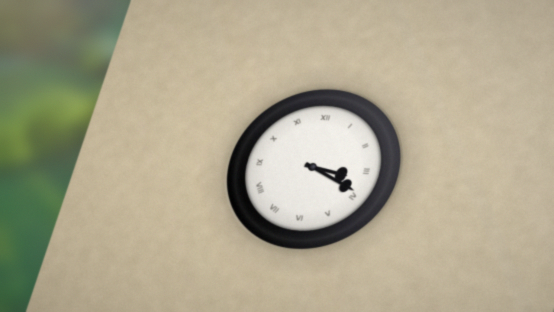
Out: 3h19
